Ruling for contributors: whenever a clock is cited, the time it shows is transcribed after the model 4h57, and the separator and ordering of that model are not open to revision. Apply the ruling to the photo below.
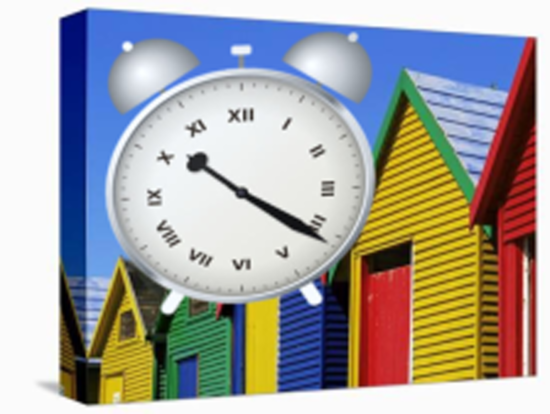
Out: 10h21
